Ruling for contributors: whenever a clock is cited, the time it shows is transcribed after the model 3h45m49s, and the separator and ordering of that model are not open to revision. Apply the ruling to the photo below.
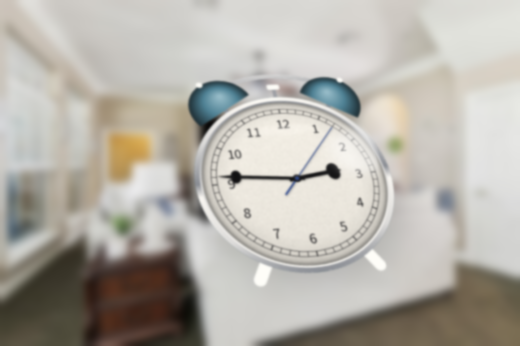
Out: 2h46m07s
